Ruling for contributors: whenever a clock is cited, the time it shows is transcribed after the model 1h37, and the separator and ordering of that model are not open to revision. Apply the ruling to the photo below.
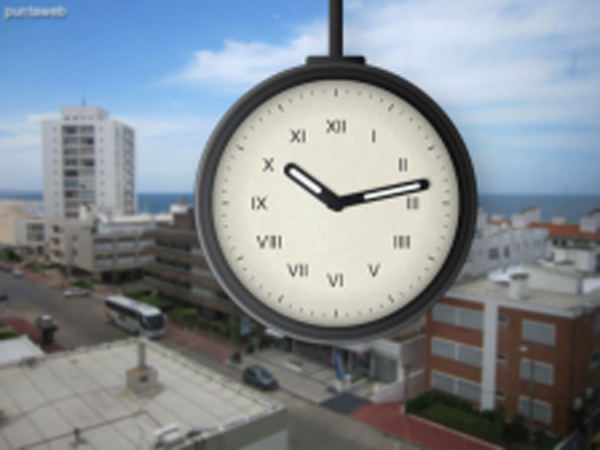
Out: 10h13
